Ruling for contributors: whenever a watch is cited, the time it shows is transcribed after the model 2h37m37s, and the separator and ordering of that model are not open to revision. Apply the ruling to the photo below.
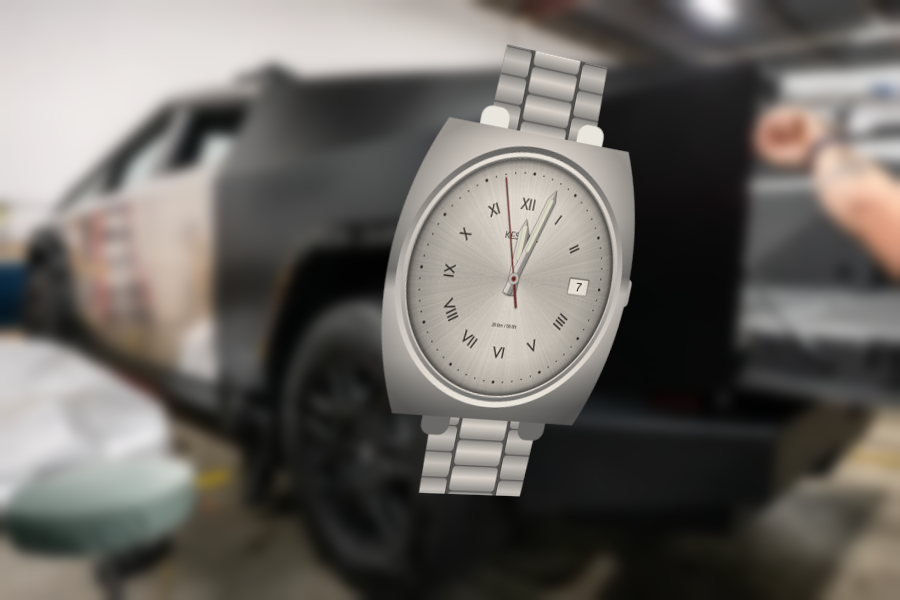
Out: 12h02m57s
